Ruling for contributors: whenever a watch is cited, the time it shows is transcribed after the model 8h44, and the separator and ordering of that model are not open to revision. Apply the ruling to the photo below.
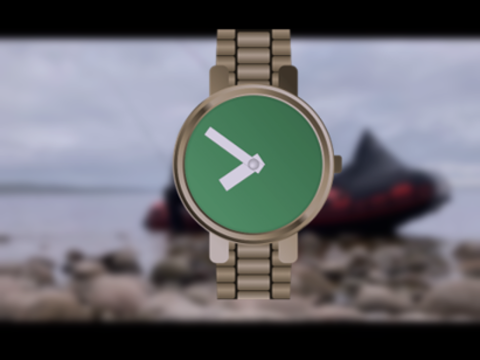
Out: 7h51
